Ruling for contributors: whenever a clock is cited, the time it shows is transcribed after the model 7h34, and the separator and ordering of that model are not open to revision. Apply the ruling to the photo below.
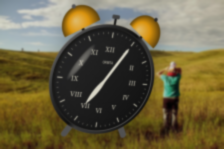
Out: 7h05
